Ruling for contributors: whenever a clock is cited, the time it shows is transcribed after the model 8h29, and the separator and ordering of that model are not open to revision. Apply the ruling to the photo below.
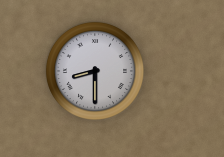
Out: 8h30
